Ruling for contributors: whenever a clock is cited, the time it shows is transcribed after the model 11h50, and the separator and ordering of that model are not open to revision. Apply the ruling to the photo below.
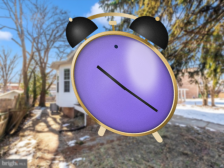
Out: 10h21
